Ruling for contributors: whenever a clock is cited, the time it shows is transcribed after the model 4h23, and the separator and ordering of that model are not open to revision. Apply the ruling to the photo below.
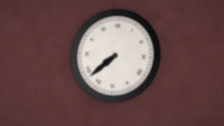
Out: 7h38
